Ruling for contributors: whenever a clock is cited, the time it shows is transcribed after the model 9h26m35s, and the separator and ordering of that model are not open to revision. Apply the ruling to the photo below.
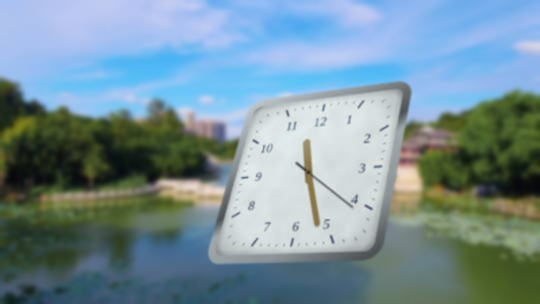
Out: 11h26m21s
